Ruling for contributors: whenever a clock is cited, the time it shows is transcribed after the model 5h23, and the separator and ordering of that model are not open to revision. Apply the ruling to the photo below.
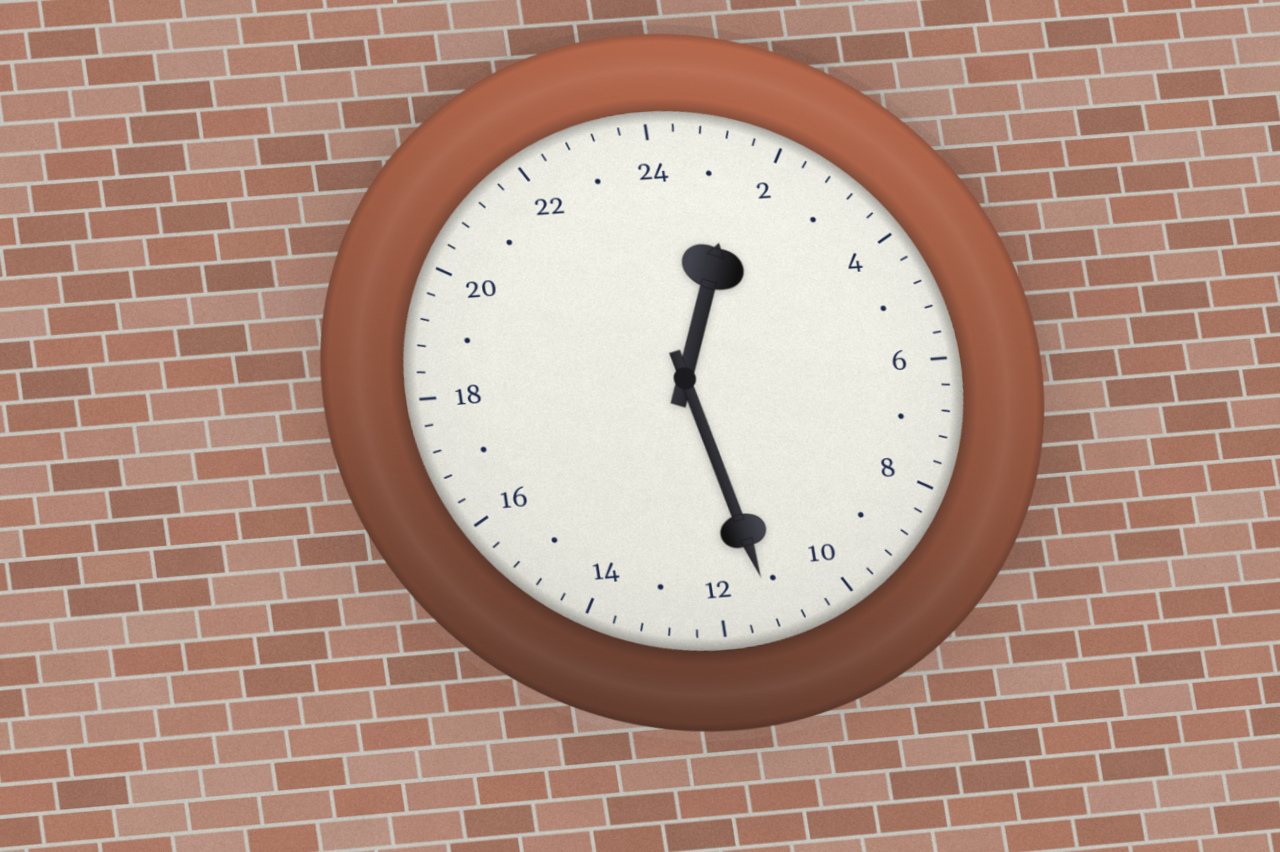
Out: 1h28
